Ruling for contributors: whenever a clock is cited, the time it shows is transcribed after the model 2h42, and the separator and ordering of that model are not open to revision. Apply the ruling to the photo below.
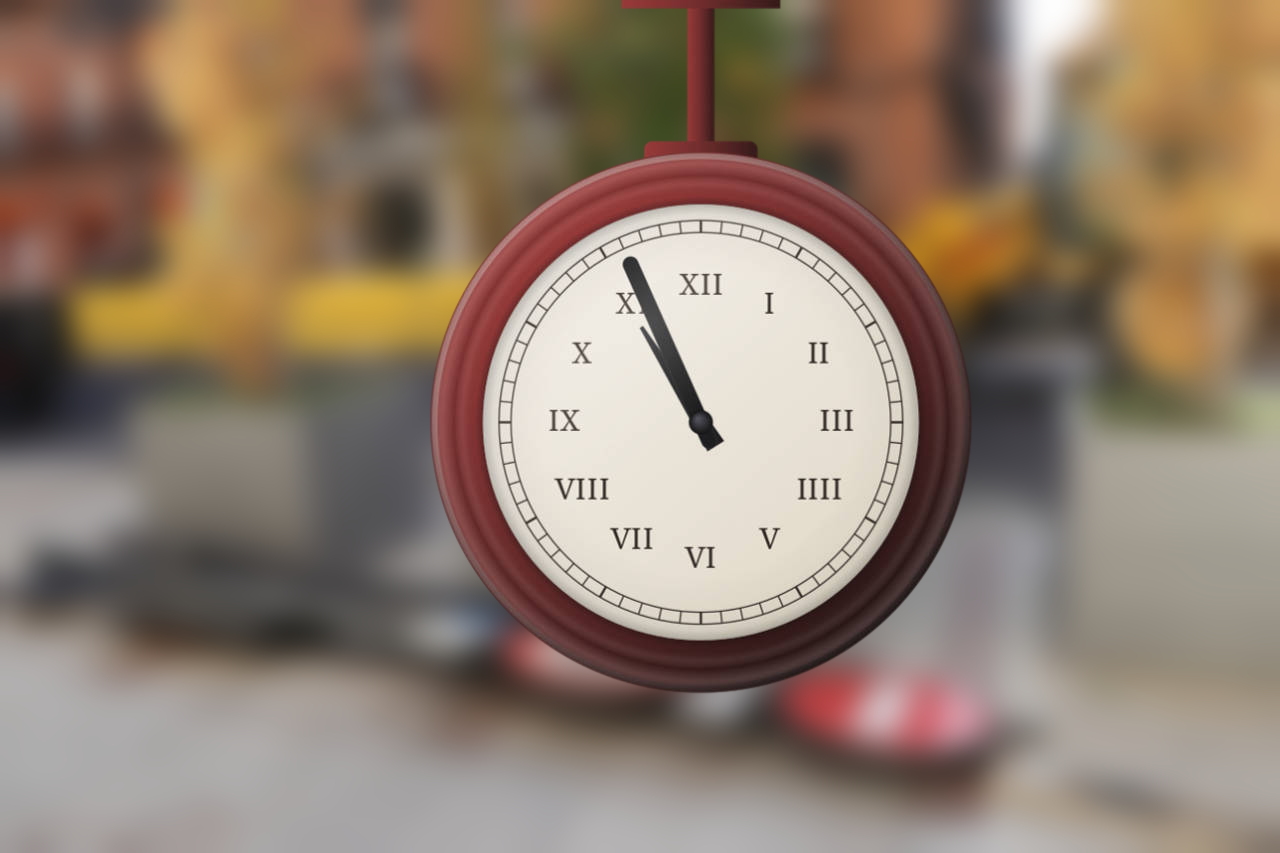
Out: 10h56
